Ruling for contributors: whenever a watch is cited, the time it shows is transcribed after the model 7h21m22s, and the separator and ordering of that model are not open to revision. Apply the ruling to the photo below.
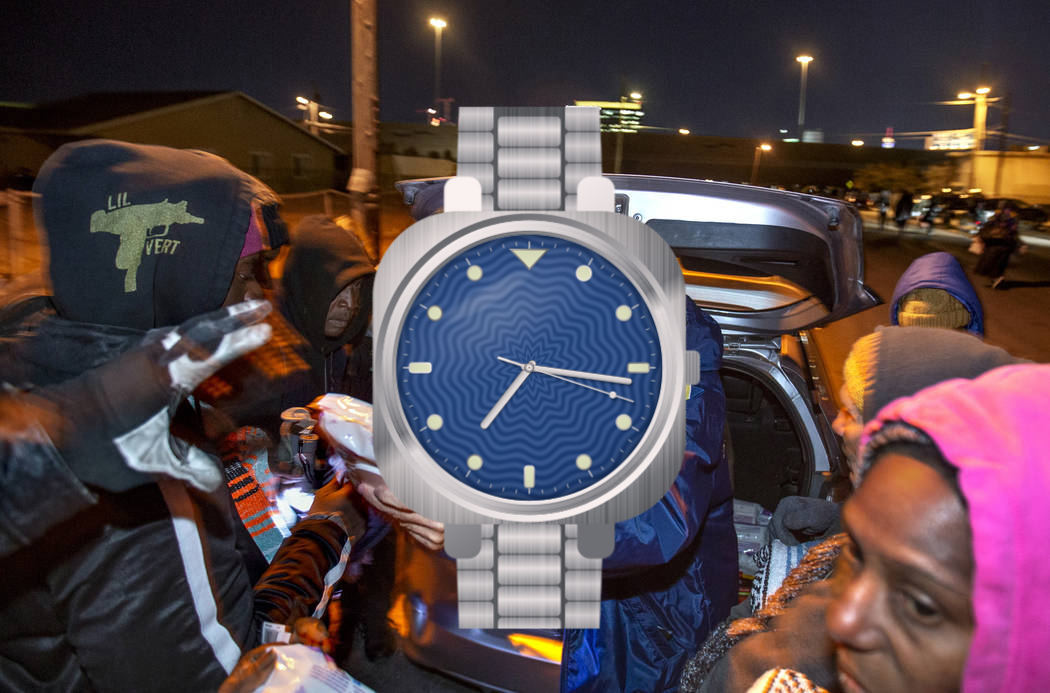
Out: 7h16m18s
